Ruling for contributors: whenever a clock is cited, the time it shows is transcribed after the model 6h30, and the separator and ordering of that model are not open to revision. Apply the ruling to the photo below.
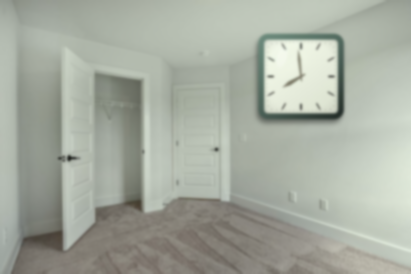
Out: 7h59
